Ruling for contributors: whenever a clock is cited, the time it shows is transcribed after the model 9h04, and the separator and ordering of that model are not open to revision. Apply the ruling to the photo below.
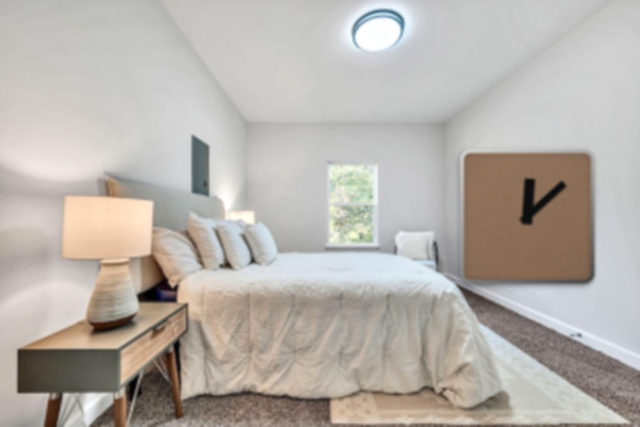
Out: 12h08
